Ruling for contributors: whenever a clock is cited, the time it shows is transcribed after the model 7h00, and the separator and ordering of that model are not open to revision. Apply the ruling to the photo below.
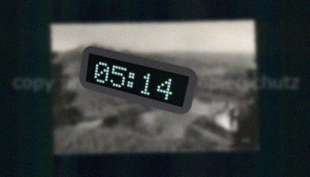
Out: 5h14
